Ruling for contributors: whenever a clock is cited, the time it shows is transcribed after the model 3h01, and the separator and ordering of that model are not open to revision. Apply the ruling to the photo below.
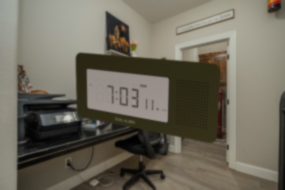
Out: 7h03
